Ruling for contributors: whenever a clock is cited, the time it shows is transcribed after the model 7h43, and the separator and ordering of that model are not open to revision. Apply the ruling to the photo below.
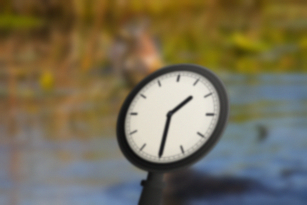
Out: 1h30
